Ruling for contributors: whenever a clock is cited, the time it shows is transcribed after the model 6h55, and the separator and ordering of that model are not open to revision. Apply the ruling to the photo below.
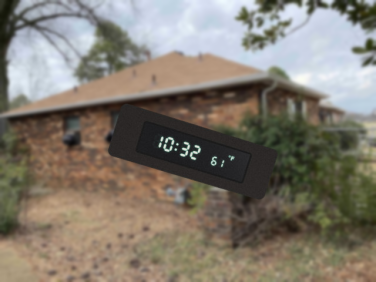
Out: 10h32
